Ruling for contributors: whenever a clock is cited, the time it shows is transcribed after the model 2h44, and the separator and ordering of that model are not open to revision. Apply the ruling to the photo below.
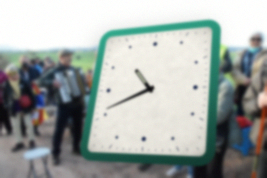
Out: 10h41
